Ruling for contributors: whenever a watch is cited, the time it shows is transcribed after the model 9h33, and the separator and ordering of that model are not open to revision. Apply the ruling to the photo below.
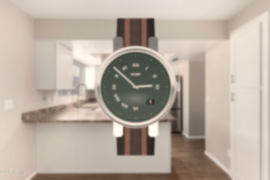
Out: 2h52
